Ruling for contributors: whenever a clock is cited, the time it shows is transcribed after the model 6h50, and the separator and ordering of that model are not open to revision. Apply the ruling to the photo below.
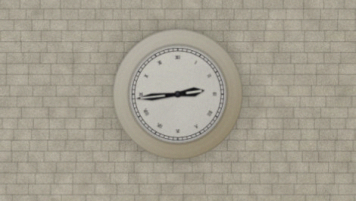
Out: 2h44
